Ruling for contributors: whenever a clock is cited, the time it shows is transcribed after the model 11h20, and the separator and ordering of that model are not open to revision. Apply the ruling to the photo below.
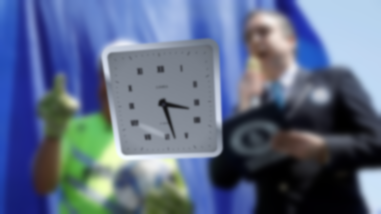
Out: 3h28
